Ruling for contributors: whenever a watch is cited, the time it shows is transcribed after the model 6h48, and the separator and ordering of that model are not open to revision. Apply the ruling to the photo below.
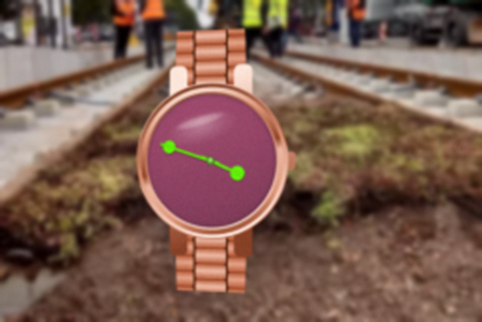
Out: 3h48
